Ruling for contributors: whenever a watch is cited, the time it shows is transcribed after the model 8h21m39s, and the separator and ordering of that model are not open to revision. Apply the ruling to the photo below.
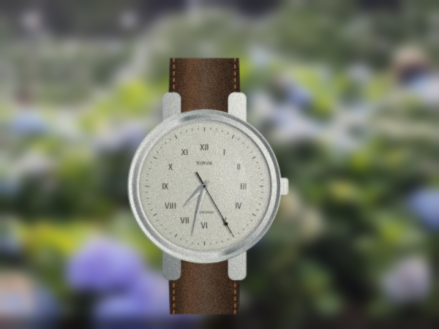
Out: 7h32m25s
